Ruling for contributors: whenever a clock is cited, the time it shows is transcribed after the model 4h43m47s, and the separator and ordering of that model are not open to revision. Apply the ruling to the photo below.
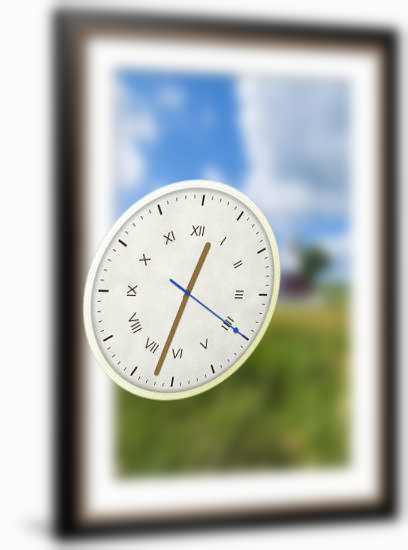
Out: 12h32m20s
